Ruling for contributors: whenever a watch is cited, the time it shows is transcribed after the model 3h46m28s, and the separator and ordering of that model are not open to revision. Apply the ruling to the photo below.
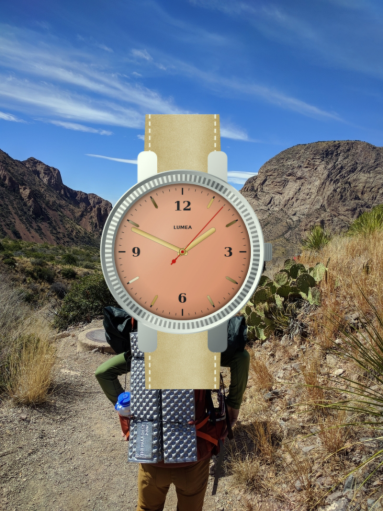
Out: 1h49m07s
